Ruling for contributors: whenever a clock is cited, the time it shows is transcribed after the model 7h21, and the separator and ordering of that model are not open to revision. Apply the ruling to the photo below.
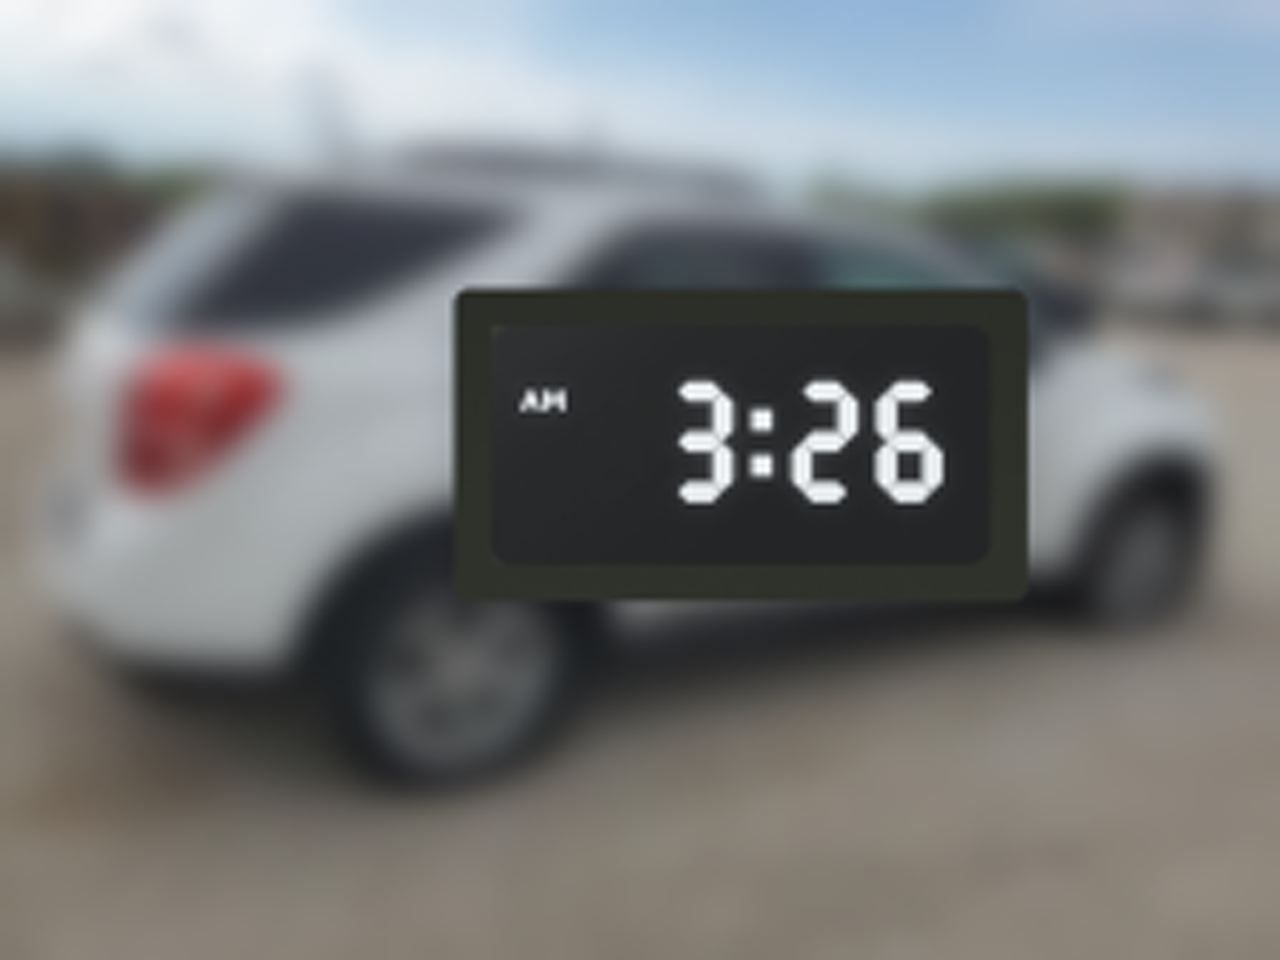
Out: 3h26
